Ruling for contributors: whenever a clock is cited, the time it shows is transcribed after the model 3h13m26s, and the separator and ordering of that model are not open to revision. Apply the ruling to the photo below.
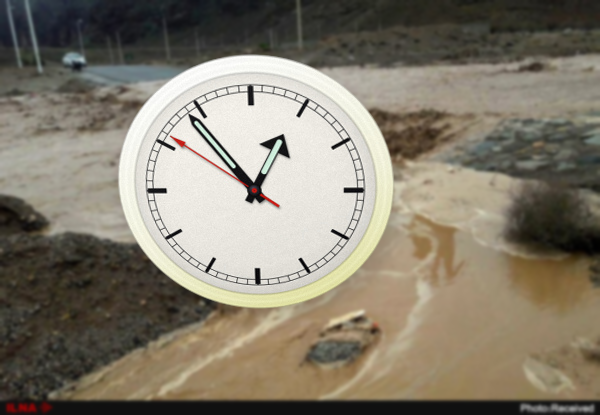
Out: 12h53m51s
